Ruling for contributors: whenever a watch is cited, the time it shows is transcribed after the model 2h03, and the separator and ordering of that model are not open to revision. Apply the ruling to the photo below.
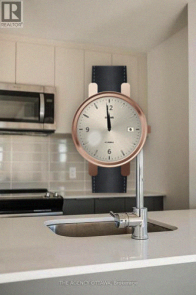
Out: 11h59
